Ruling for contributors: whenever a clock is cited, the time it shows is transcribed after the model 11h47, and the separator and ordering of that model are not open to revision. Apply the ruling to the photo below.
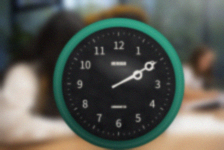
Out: 2h10
